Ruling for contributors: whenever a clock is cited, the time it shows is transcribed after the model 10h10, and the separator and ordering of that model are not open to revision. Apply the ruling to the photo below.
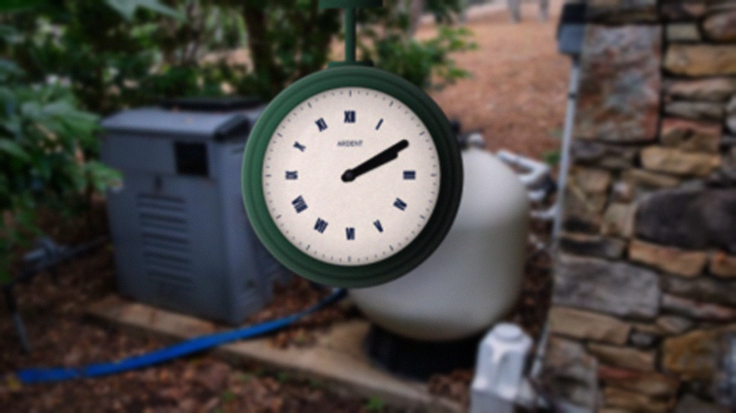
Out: 2h10
